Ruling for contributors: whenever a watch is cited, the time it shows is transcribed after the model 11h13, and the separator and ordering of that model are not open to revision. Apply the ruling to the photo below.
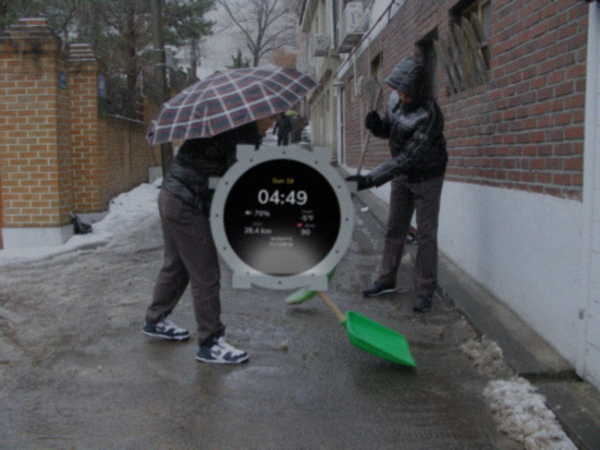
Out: 4h49
